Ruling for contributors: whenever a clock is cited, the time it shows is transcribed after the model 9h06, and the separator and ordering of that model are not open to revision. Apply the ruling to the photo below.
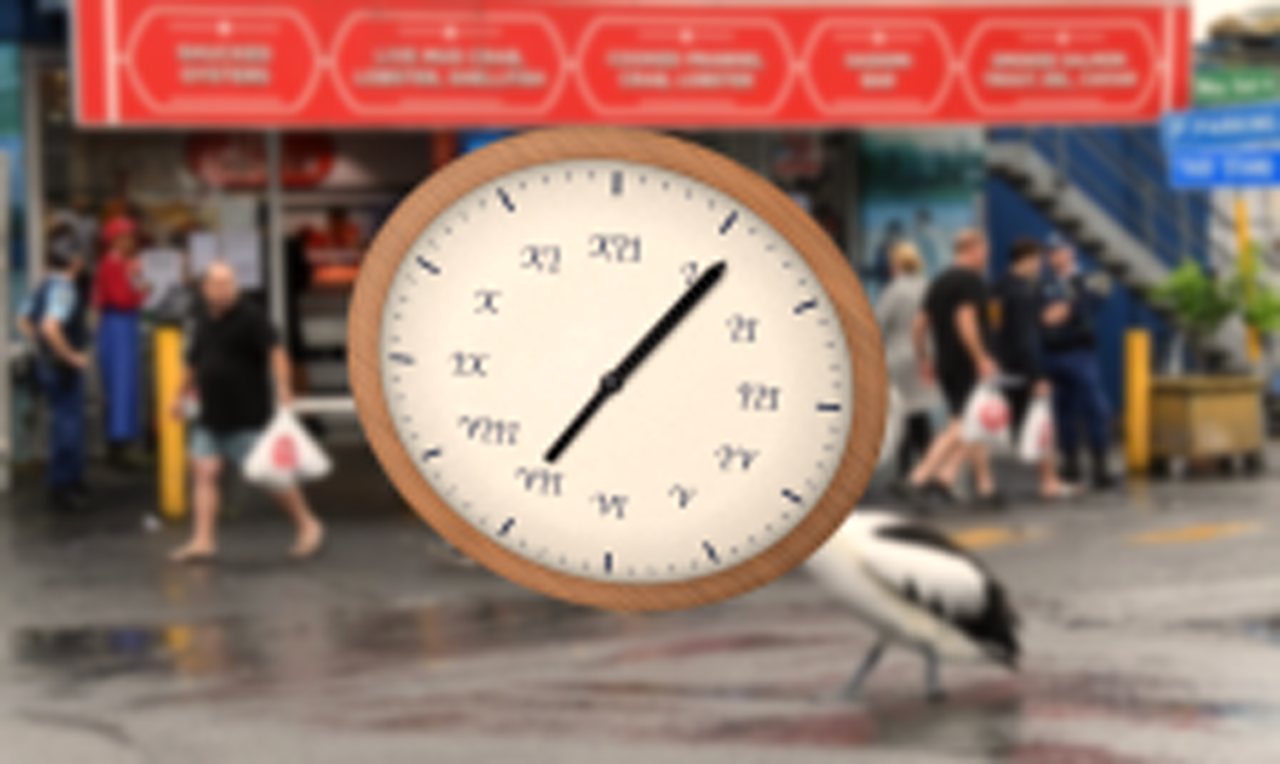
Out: 7h06
